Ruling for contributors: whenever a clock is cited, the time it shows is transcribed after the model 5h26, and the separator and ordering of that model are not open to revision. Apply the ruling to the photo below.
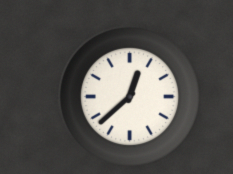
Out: 12h38
